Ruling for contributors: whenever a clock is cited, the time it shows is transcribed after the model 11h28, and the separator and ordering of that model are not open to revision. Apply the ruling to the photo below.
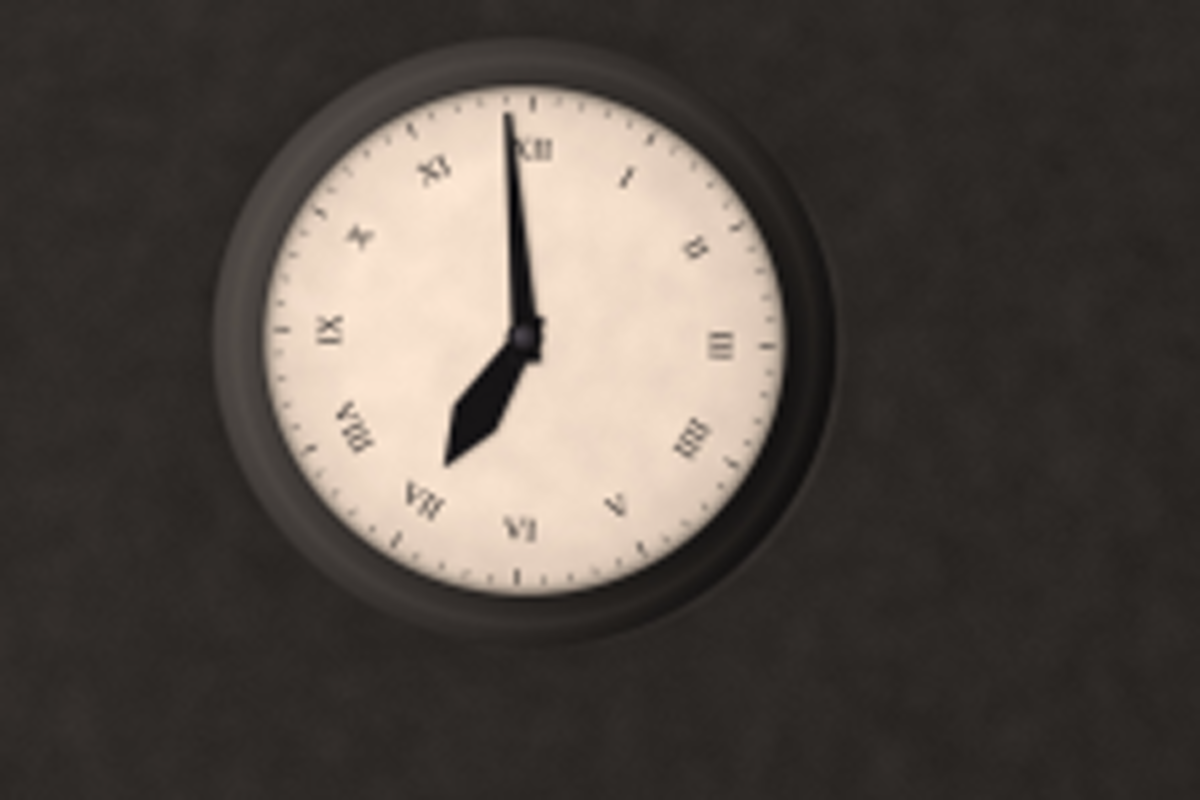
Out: 6h59
